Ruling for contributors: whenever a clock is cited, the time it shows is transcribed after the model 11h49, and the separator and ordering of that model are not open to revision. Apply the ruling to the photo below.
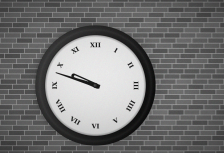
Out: 9h48
